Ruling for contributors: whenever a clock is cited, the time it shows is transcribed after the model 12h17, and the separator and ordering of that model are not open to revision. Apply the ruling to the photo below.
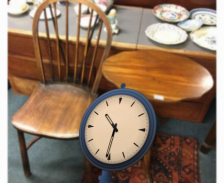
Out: 10h31
